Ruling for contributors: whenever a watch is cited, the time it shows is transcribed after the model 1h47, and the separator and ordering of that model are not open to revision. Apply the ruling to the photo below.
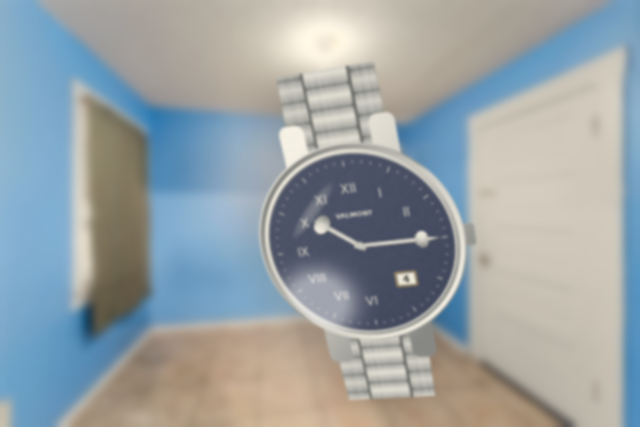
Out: 10h15
